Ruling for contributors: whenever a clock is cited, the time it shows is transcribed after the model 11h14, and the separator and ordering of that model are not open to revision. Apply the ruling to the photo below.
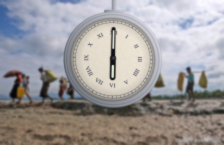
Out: 6h00
